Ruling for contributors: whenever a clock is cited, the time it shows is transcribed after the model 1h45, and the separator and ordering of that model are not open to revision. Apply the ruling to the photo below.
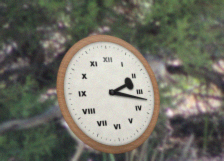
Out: 2h17
